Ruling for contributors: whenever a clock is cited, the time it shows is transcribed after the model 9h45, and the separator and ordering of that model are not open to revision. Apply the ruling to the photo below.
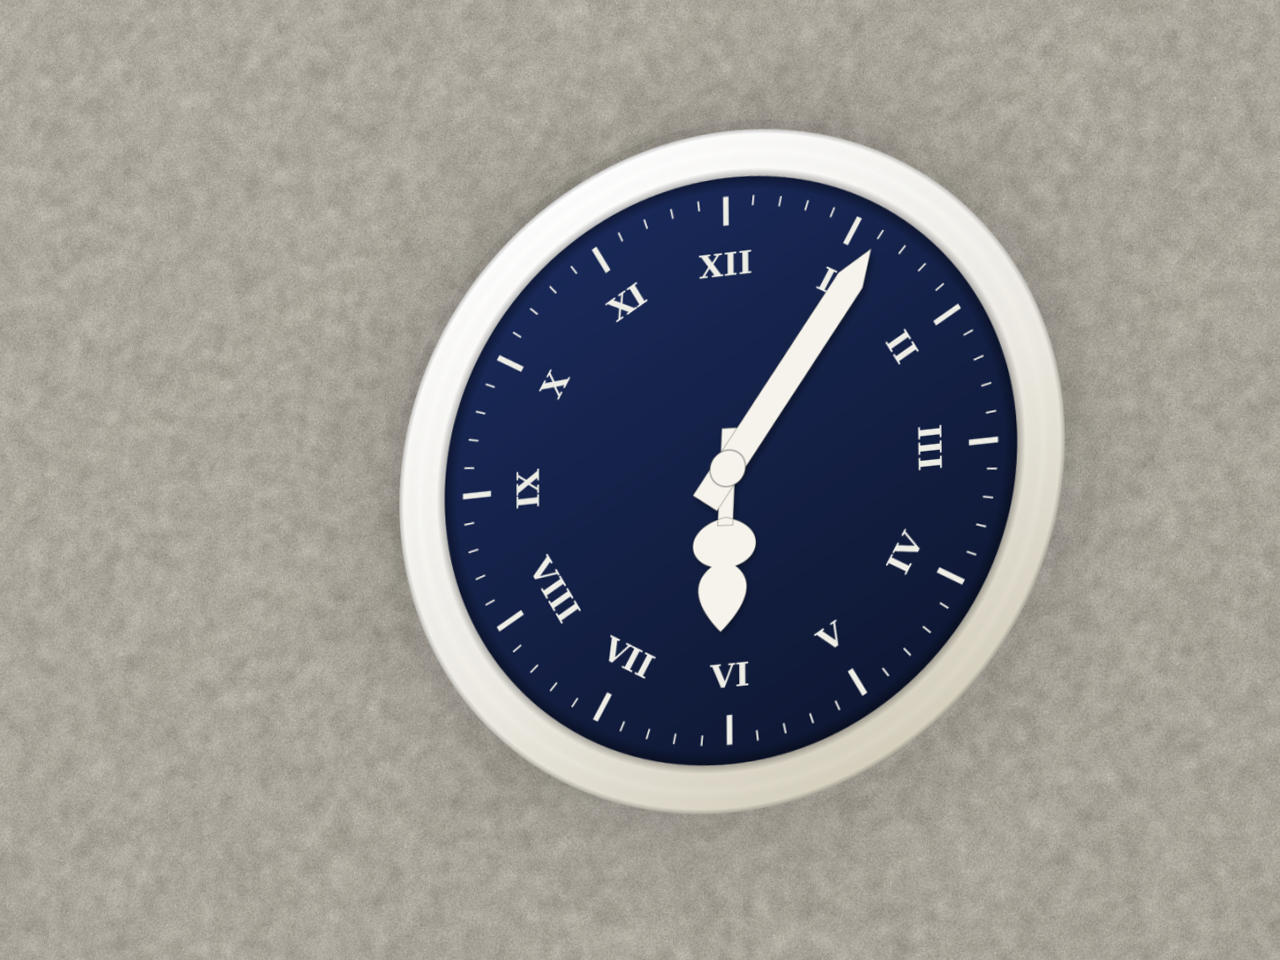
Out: 6h06
